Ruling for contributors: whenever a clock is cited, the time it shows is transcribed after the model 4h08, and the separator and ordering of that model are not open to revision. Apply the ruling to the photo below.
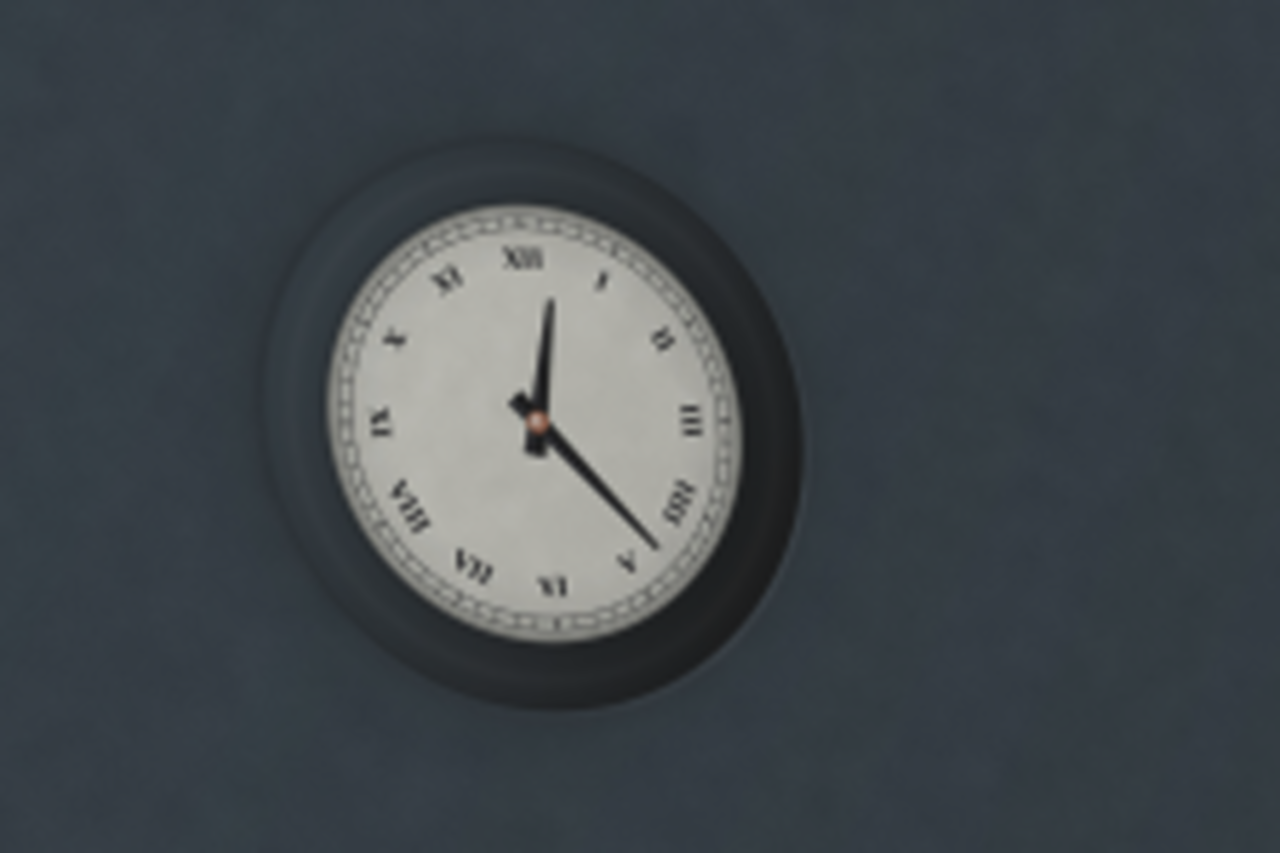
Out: 12h23
